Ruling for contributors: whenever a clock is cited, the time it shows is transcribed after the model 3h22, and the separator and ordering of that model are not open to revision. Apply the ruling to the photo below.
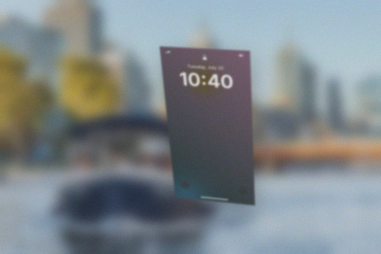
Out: 10h40
